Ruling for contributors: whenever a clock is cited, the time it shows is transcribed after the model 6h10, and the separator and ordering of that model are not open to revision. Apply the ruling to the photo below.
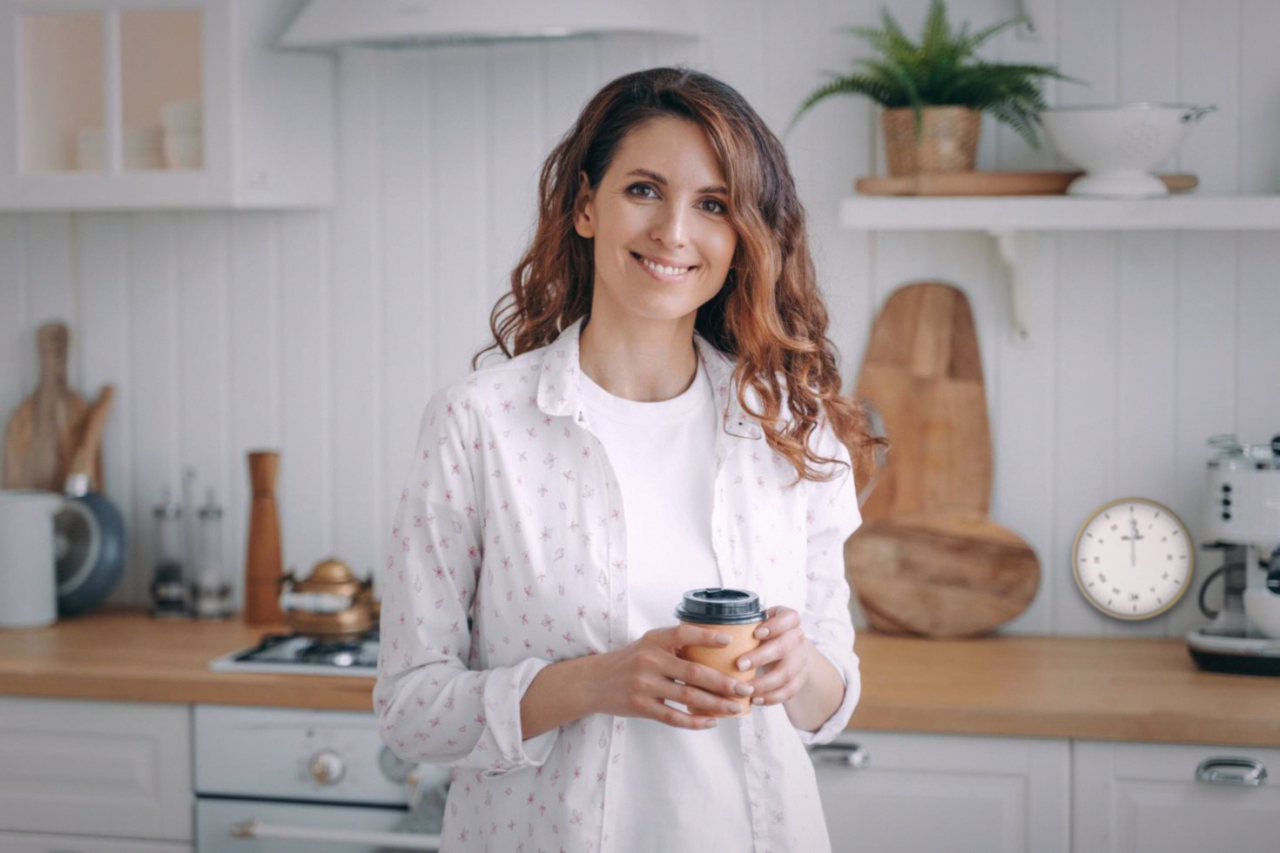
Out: 12h00
